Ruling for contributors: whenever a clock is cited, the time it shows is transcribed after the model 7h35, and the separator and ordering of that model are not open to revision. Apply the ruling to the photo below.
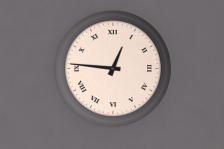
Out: 12h46
